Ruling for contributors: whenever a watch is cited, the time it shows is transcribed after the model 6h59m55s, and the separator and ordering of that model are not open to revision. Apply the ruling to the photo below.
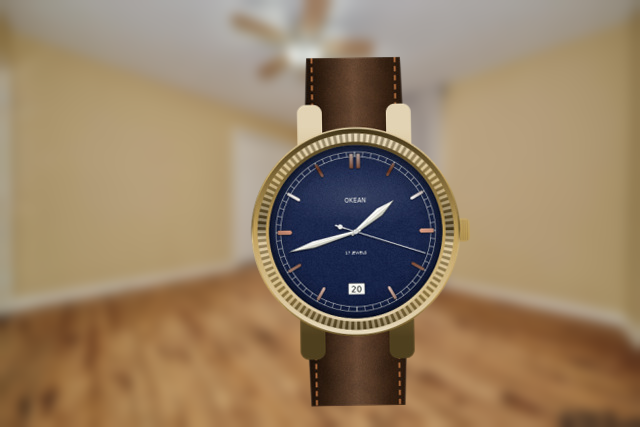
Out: 1h42m18s
